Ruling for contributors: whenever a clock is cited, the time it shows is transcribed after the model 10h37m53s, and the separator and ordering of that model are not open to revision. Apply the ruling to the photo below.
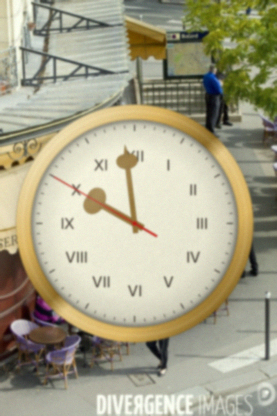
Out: 9h58m50s
